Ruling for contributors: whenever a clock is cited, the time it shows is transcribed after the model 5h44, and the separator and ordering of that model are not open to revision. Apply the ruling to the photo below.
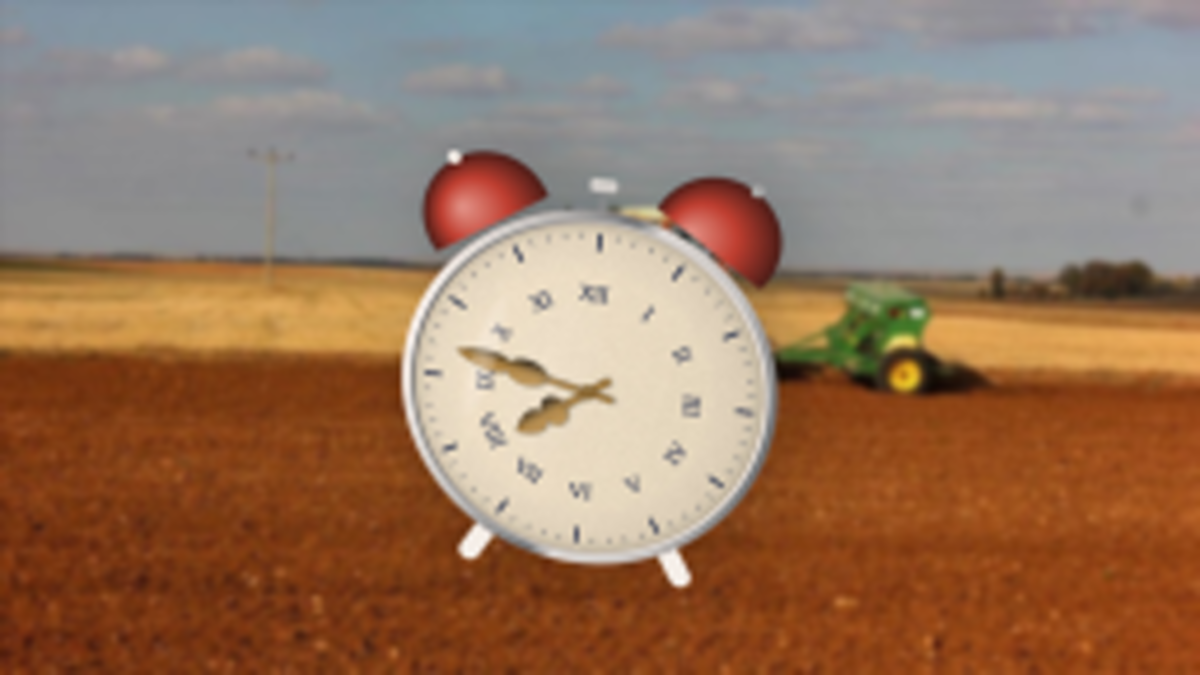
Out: 7h47
